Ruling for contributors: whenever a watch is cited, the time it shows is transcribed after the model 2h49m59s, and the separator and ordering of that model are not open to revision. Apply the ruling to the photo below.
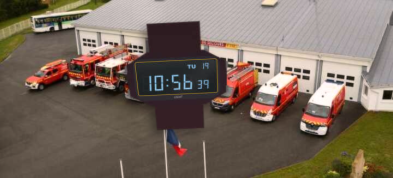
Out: 10h56m39s
